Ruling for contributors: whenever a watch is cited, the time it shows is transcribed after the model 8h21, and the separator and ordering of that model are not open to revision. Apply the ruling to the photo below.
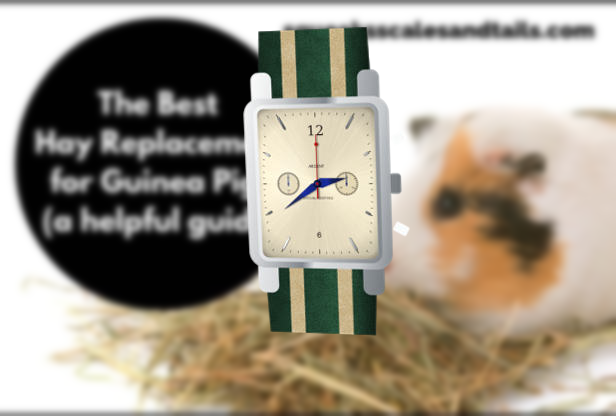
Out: 2h39
